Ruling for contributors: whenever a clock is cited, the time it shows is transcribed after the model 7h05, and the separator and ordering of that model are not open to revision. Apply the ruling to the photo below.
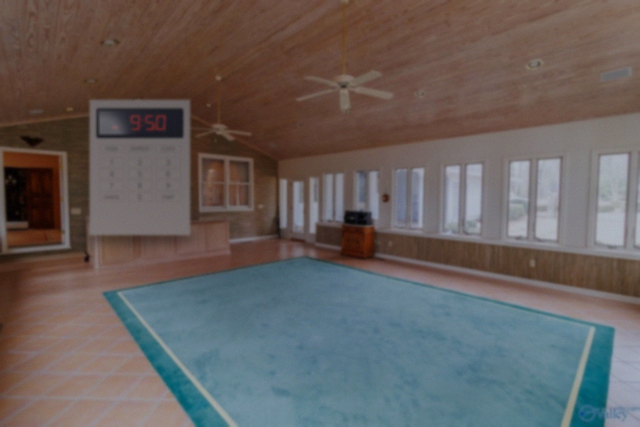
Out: 9h50
